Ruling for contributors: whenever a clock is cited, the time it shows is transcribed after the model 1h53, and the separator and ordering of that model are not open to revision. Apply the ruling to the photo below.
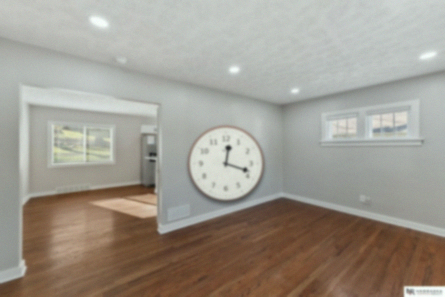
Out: 12h18
